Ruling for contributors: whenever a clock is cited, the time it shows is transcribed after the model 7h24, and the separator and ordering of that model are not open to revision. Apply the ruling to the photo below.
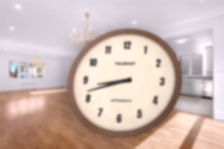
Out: 8h42
